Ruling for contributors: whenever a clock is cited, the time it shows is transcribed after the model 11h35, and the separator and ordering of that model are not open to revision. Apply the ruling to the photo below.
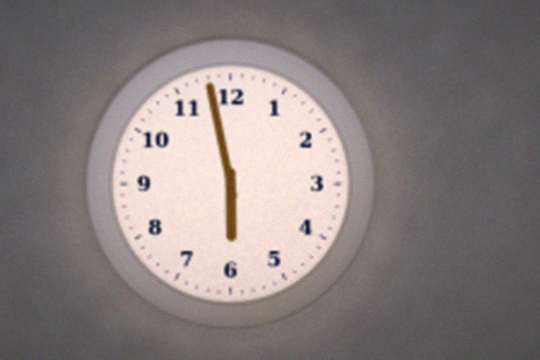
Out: 5h58
